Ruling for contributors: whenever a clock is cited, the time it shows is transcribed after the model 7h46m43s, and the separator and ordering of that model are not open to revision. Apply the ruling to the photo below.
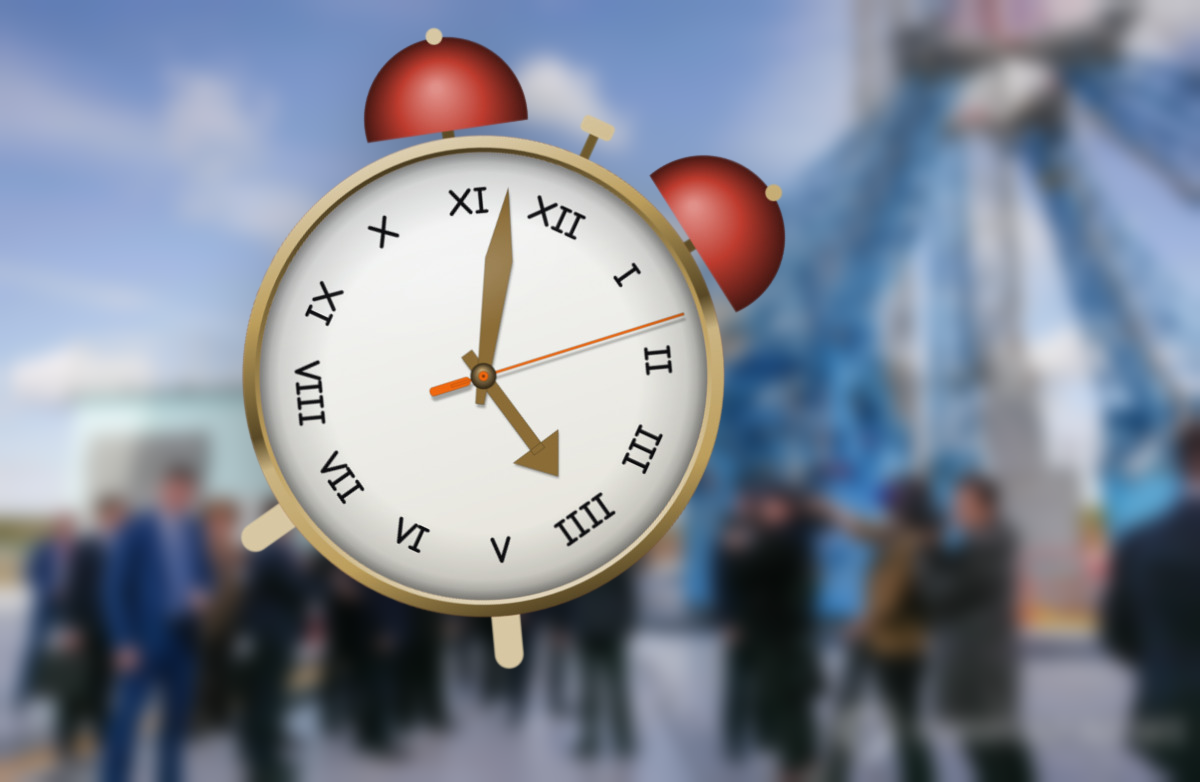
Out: 3h57m08s
